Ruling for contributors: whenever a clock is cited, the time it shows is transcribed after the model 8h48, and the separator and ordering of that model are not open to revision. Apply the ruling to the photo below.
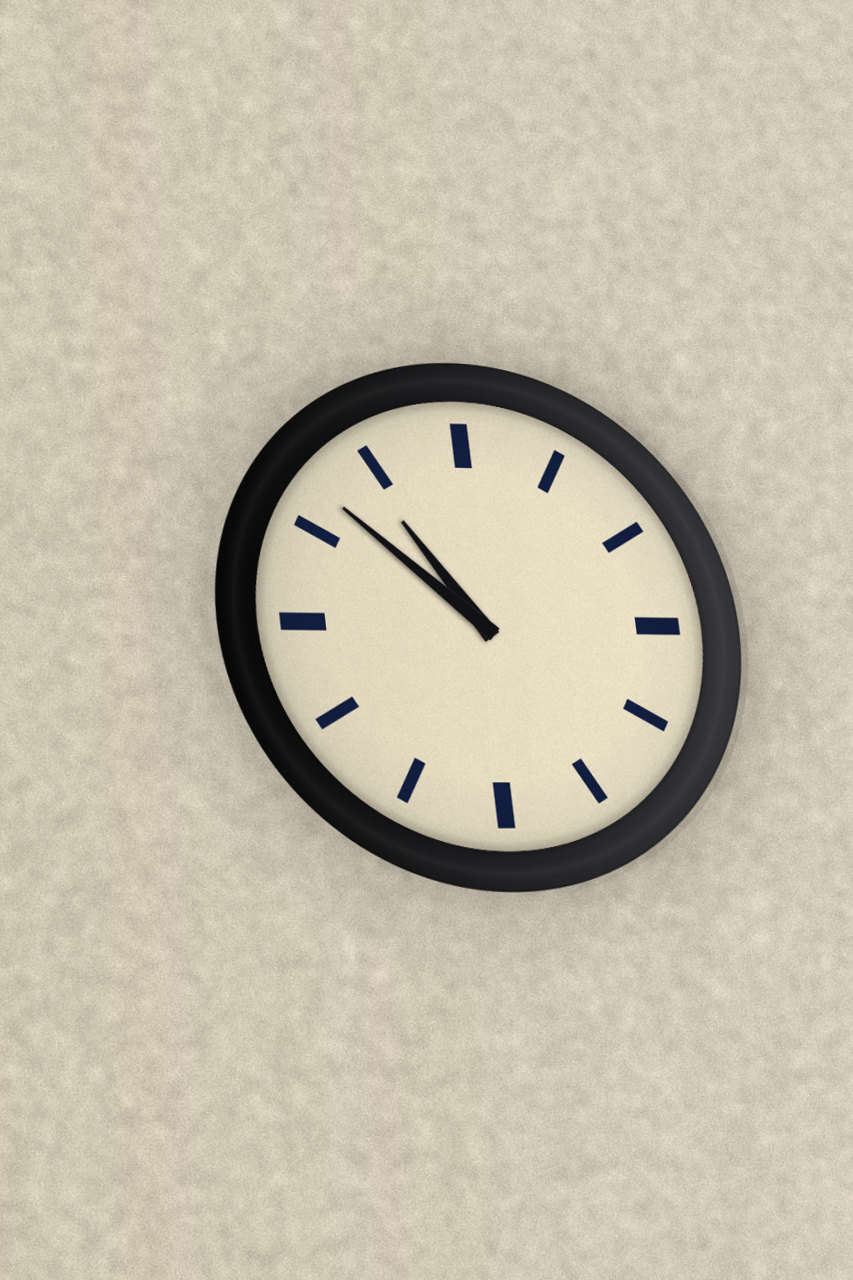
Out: 10h52
